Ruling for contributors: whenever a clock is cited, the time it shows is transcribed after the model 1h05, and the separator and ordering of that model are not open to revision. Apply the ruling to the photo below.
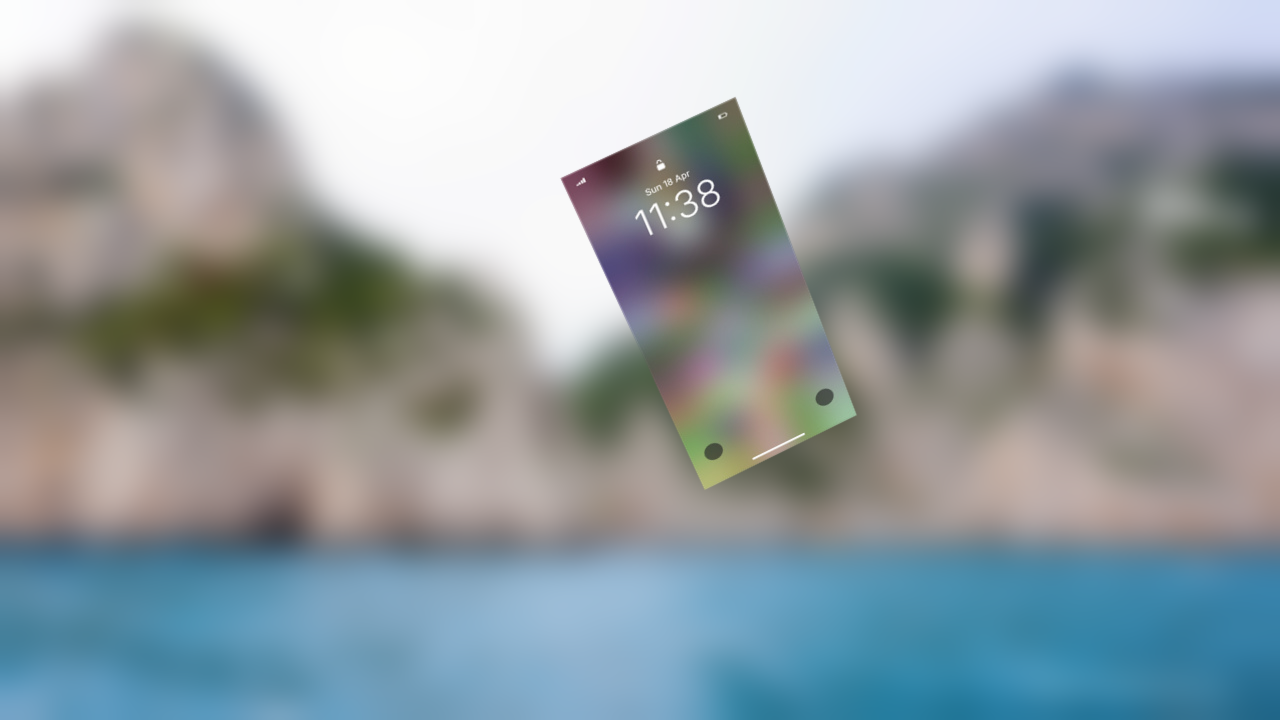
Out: 11h38
